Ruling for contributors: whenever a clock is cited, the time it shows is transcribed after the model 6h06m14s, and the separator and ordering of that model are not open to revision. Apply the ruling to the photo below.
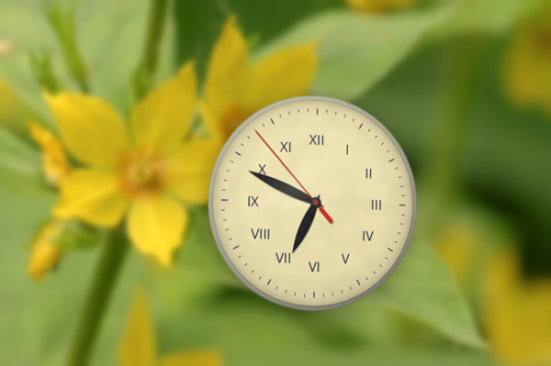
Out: 6h48m53s
